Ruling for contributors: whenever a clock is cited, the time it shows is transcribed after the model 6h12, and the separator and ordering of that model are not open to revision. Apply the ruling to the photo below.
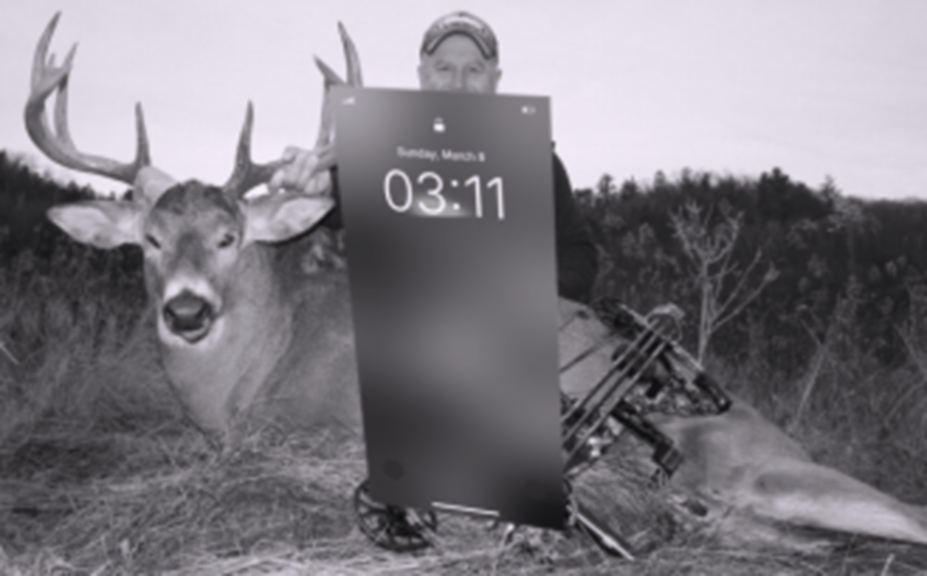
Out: 3h11
